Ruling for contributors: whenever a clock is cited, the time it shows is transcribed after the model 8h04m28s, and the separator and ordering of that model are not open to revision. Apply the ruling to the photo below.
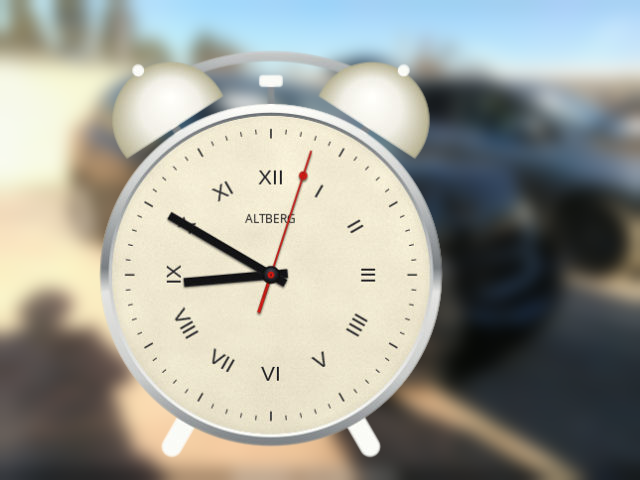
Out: 8h50m03s
